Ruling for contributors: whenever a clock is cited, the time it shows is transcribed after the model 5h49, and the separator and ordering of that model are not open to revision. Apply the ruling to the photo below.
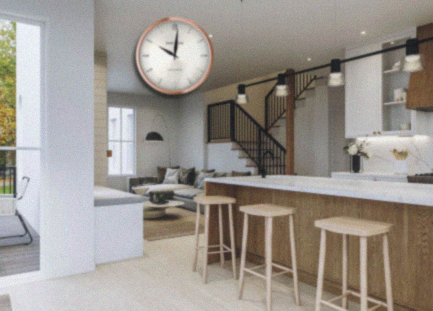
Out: 10h01
